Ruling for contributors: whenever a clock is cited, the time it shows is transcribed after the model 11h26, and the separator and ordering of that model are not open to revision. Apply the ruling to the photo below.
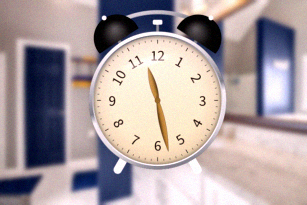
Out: 11h28
